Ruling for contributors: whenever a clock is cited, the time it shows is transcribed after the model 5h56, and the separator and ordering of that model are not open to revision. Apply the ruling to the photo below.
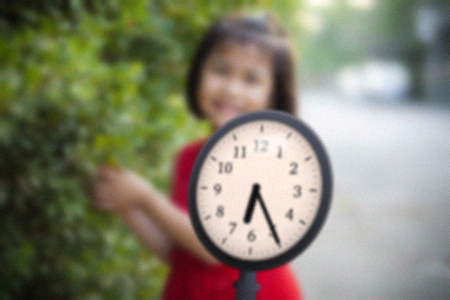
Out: 6h25
